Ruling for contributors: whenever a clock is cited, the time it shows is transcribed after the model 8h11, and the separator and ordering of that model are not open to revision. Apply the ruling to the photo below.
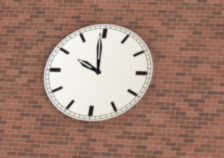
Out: 9h59
